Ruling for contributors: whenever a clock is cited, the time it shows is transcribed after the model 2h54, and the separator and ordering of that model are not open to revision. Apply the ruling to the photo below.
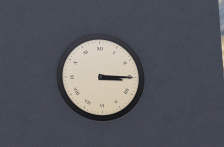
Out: 3h15
